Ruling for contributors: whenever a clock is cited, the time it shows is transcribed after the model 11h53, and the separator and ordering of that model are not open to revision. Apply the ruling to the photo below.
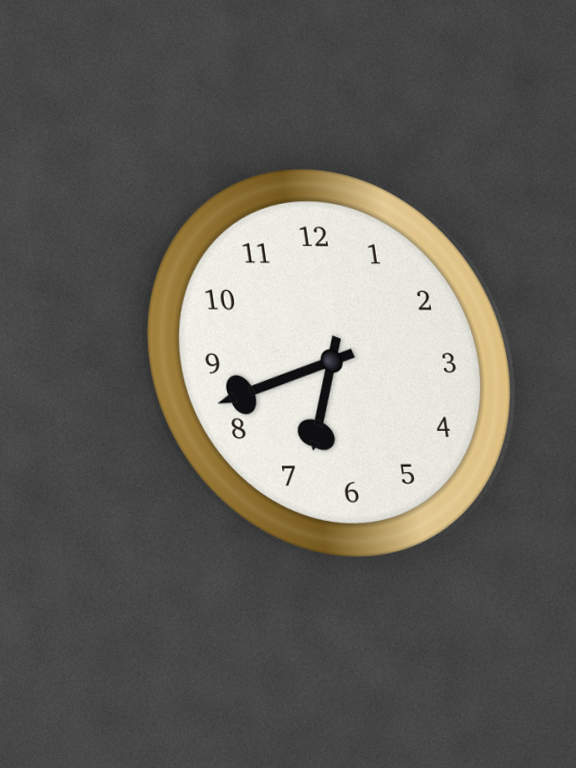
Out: 6h42
